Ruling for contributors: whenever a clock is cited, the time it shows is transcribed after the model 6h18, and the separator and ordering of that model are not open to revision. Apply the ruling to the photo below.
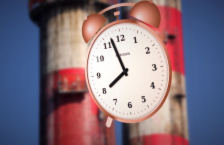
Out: 7h57
